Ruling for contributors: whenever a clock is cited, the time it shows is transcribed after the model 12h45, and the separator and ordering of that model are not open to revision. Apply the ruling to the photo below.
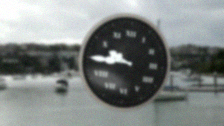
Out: 9h45
